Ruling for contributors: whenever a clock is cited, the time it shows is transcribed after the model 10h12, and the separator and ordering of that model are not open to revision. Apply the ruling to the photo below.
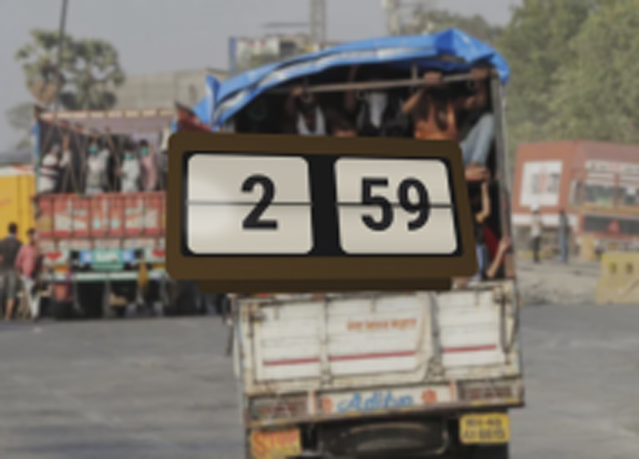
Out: 2h59
